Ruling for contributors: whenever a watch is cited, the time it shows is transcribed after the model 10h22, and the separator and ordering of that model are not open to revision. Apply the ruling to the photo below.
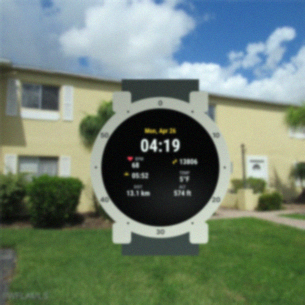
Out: 4h19
